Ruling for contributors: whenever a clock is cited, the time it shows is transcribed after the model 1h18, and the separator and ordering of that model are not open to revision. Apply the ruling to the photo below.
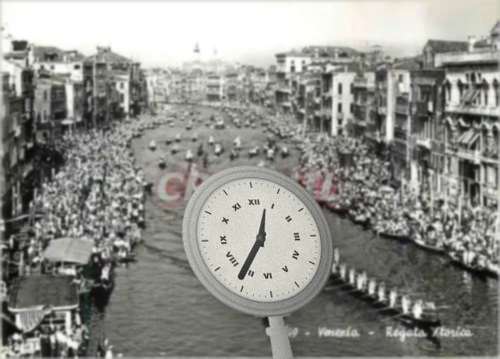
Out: 12h36
